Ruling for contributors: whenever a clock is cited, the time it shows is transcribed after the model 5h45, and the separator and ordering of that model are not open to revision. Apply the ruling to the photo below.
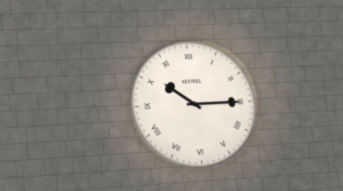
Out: 10h15
